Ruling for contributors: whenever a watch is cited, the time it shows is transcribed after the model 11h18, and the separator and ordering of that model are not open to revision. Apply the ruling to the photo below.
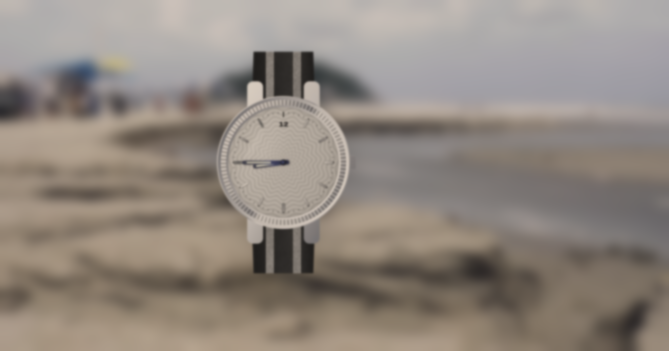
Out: 8h45
